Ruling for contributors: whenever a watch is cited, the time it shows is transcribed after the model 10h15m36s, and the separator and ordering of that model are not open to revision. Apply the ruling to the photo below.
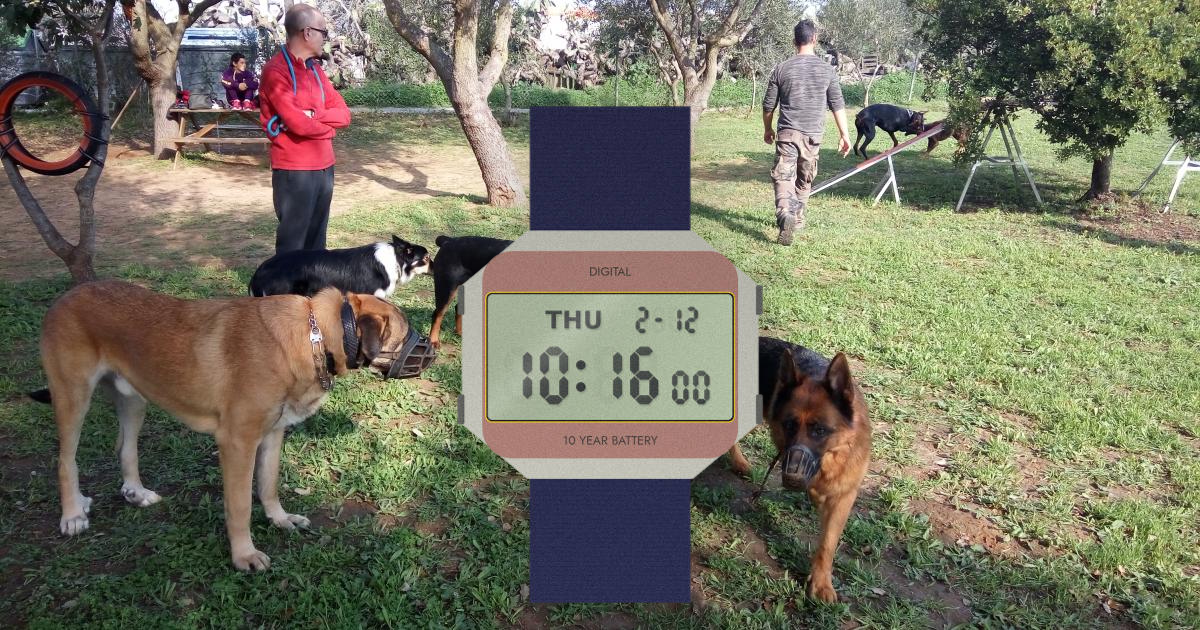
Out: 10h16m00s
